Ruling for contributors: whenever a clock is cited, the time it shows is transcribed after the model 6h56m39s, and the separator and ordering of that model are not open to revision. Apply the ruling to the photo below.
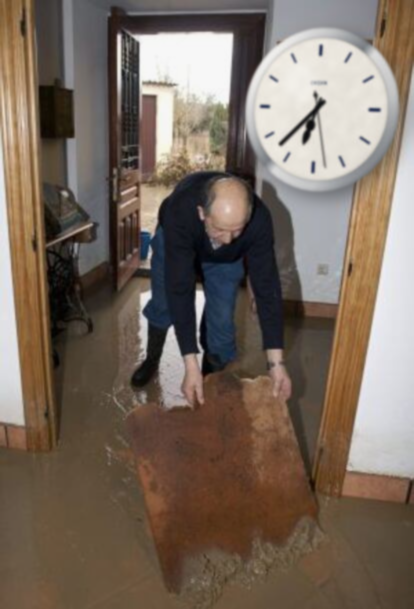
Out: 6h37m28s
